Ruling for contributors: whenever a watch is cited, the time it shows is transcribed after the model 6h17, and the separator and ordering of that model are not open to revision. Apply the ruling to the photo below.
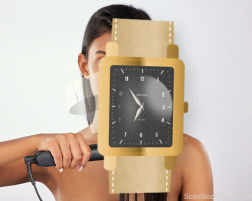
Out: 6h54
